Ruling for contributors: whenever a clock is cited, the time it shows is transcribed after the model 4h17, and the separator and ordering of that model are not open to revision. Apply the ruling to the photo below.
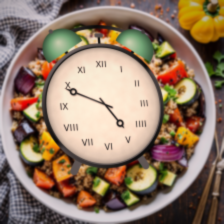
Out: 4h49
